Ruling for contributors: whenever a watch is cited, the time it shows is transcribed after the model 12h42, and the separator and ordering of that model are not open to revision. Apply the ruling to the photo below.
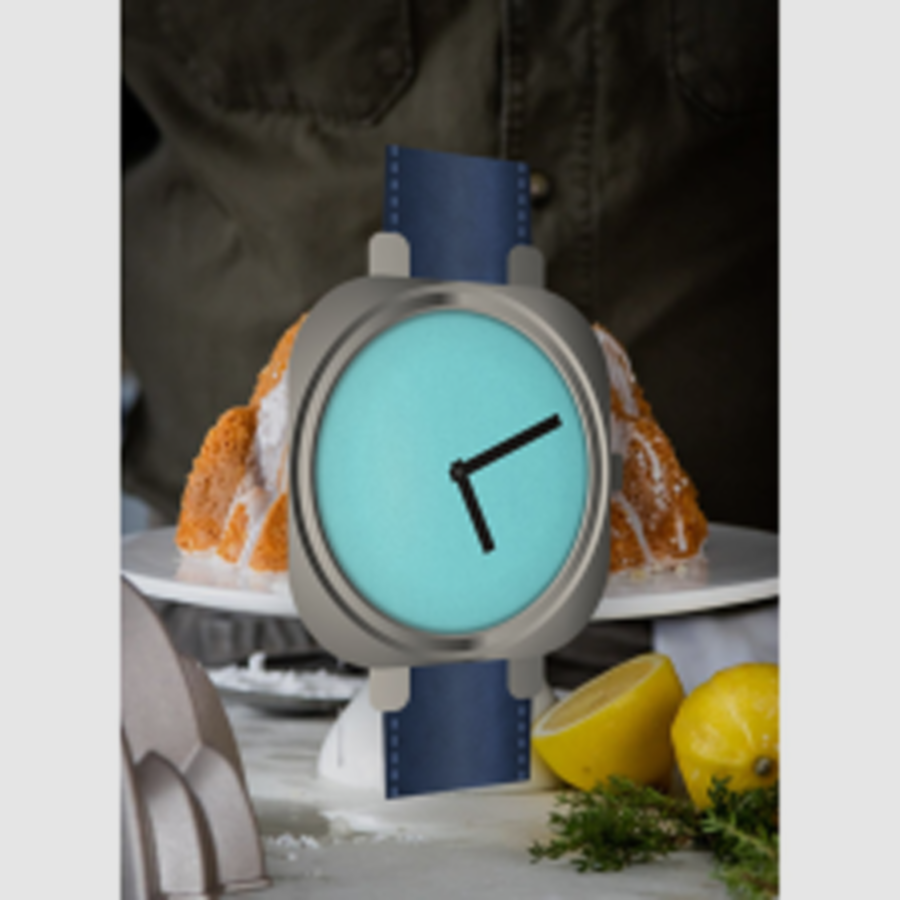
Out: 5h11
